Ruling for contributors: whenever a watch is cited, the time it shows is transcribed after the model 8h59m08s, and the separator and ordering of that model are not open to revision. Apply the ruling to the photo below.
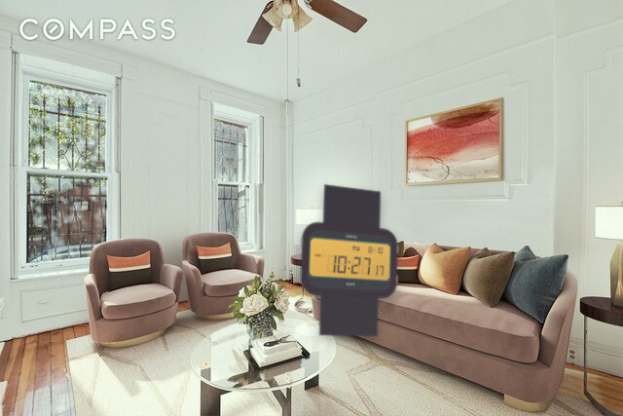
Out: 10h27m17s
